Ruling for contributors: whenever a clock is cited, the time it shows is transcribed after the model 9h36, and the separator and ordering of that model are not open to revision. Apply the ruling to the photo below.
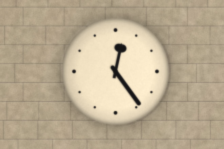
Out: 12h24
